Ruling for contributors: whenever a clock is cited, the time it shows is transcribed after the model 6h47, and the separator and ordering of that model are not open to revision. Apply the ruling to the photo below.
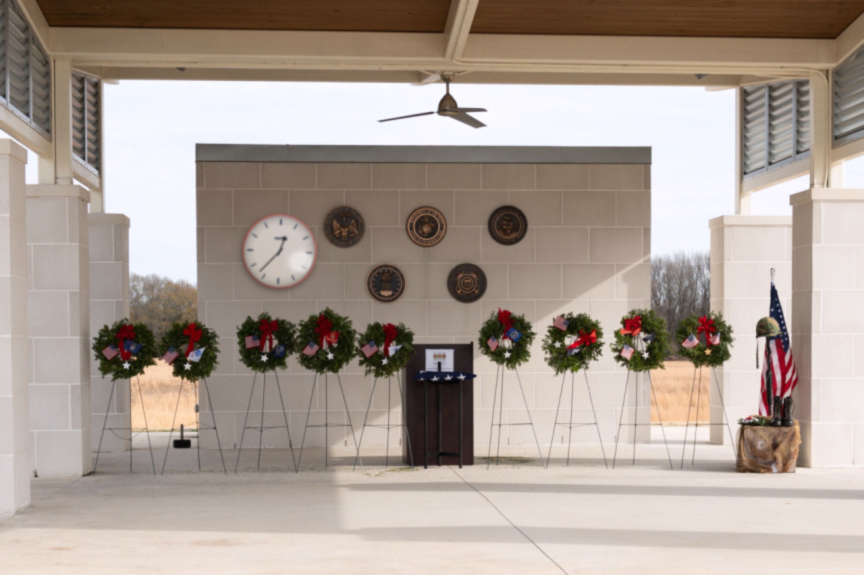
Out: 12h37
